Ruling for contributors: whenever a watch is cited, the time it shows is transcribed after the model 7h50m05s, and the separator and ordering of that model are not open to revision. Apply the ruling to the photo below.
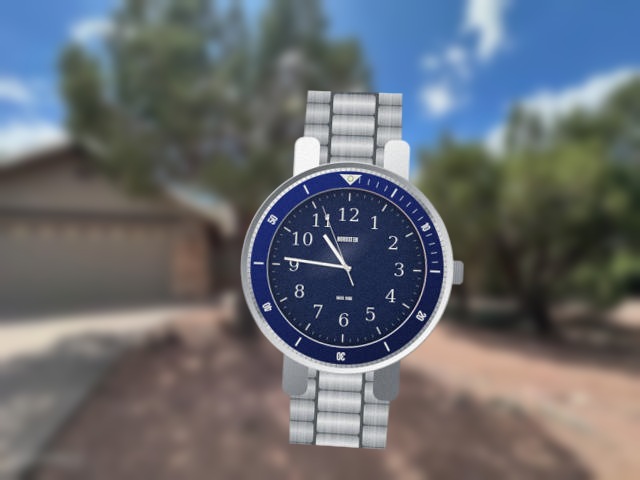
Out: 10h45m56s
